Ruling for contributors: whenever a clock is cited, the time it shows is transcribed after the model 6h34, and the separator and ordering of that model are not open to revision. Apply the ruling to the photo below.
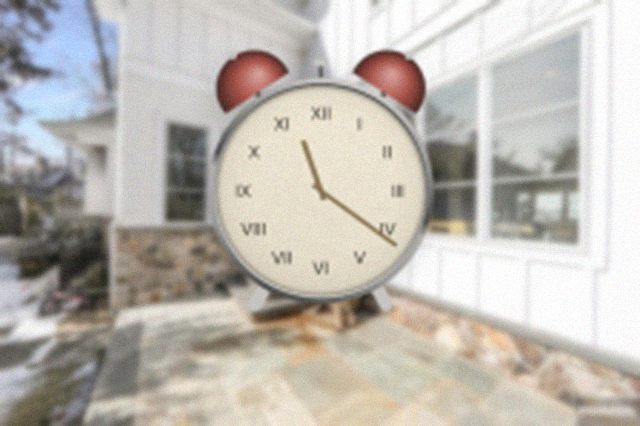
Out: 11h21
